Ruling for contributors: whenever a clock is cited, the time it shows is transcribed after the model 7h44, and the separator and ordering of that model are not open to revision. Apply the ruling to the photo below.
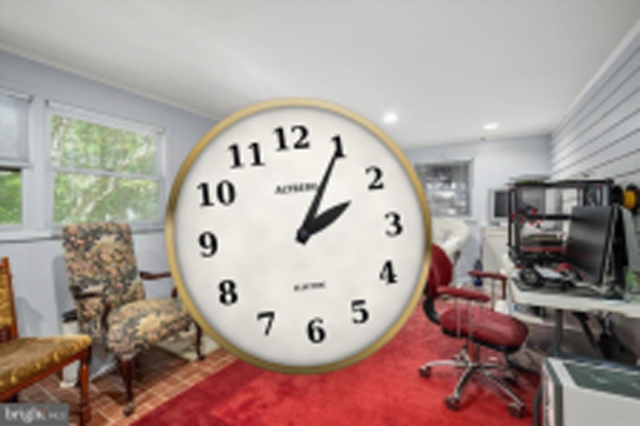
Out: 2h05
